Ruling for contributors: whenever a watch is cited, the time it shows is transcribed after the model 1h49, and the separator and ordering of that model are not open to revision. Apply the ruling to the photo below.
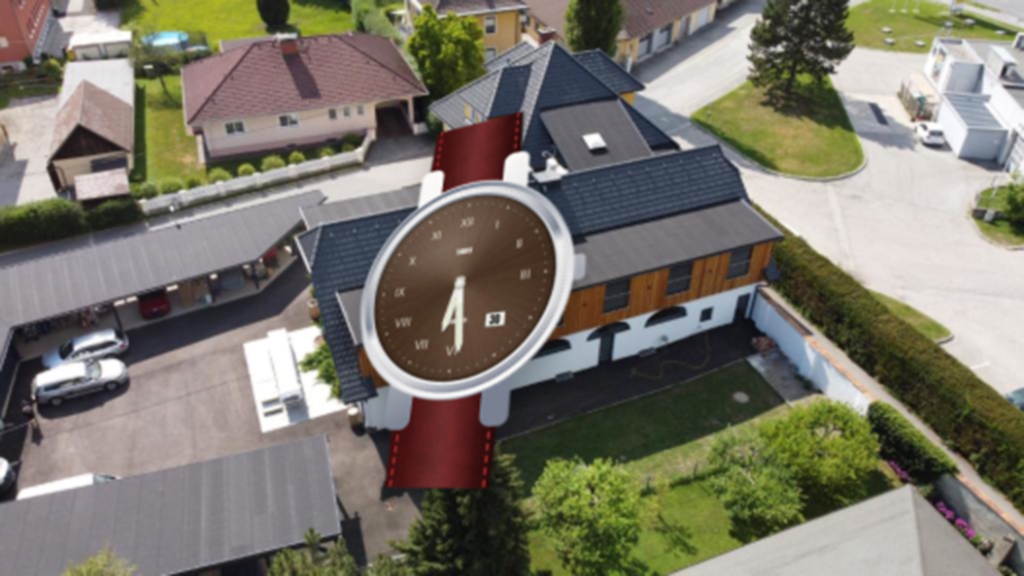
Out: 6h29
